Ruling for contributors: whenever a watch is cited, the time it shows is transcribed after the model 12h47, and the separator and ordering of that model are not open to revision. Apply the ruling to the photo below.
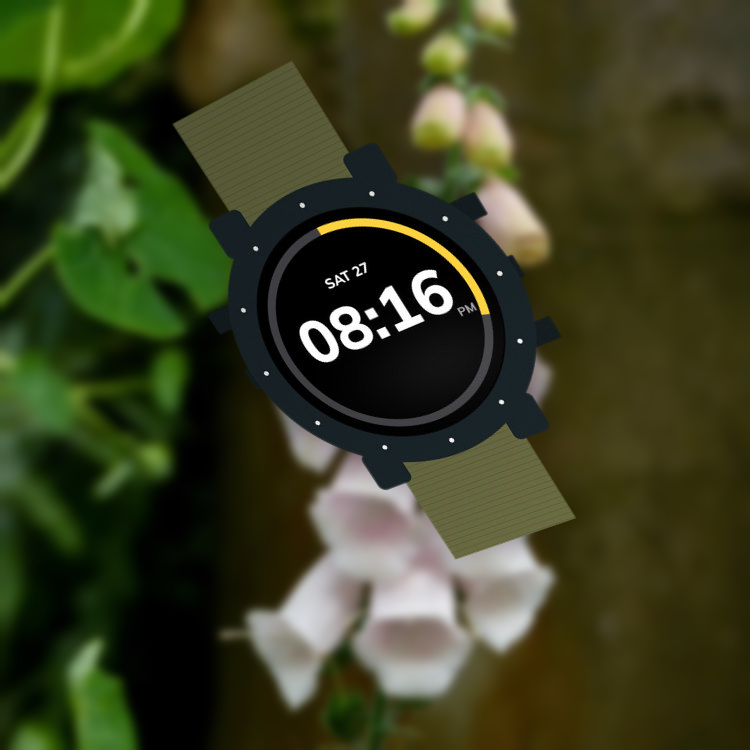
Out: 8h16
